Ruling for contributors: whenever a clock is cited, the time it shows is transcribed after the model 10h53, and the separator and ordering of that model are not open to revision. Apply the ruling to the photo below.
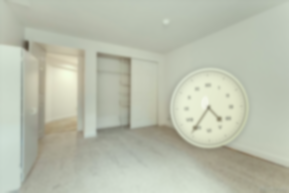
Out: 4h36
